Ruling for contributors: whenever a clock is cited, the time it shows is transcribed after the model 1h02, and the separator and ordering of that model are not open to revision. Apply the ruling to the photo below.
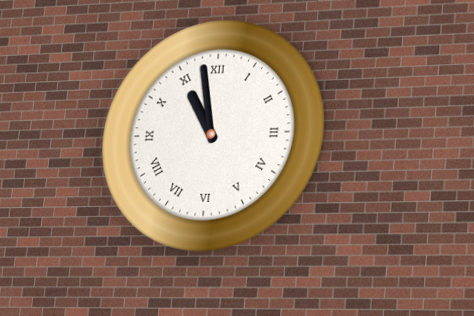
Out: 10h58
